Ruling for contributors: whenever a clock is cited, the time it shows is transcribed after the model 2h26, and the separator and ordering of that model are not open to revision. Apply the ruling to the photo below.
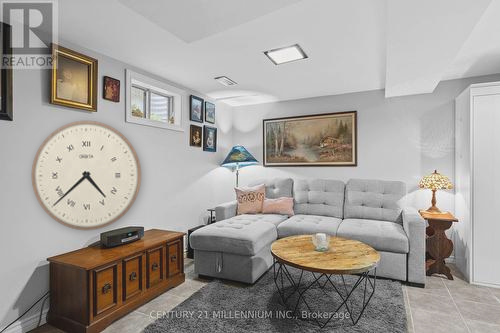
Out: 4h38
